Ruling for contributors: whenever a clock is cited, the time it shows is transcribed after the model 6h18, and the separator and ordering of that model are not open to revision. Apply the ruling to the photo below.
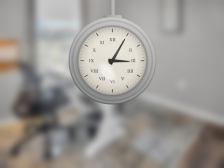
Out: 3h05
